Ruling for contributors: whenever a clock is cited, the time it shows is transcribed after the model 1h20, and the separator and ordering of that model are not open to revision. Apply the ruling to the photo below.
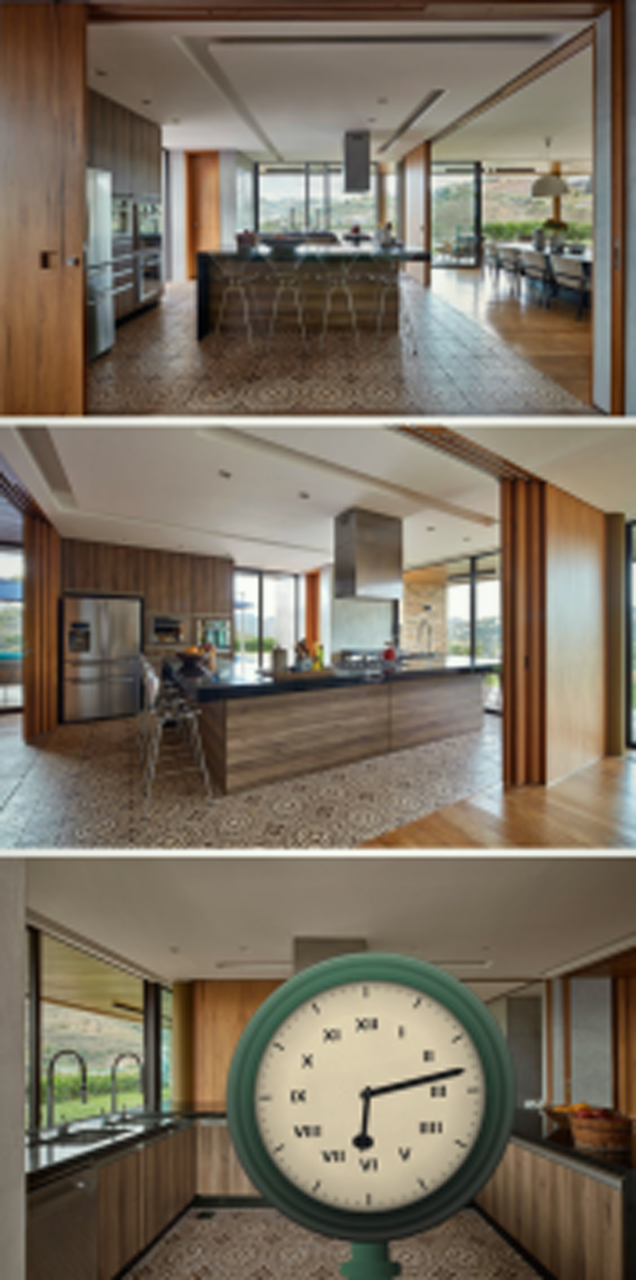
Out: 6h13
